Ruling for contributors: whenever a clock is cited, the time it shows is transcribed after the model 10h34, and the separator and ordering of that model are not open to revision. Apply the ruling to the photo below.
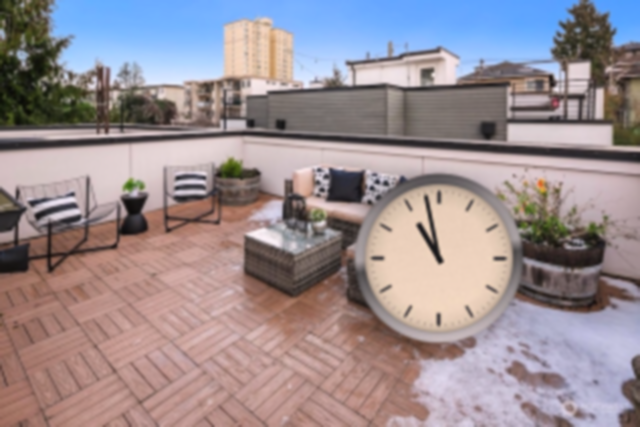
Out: 10h58
